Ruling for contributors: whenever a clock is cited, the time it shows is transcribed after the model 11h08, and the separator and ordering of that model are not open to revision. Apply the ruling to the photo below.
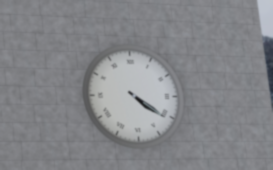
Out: 4h21
